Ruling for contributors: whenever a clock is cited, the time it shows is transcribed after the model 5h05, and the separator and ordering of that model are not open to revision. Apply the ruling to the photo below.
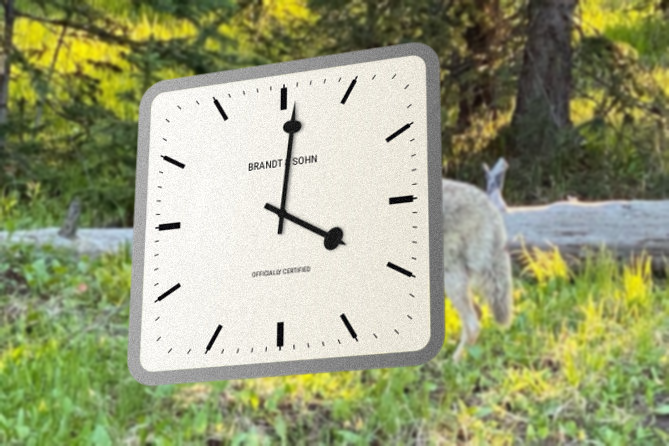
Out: 4h01
